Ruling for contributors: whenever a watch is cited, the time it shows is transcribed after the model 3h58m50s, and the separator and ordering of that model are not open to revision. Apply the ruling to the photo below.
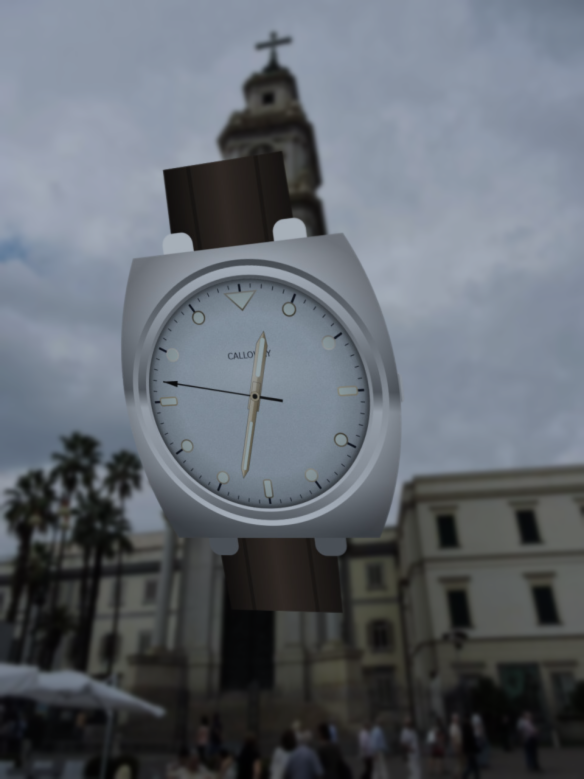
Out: 12h32m47s
